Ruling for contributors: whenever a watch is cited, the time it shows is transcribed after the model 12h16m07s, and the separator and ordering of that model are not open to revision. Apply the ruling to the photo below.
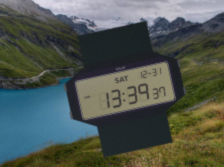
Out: 13h39m37s
